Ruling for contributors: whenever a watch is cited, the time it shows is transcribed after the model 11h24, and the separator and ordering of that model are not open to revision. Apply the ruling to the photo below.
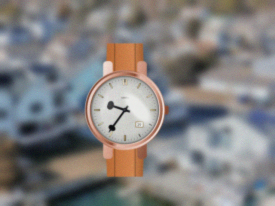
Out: 9h36
